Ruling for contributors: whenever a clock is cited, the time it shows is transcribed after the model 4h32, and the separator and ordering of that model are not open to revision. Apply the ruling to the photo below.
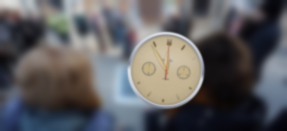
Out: 11h54
